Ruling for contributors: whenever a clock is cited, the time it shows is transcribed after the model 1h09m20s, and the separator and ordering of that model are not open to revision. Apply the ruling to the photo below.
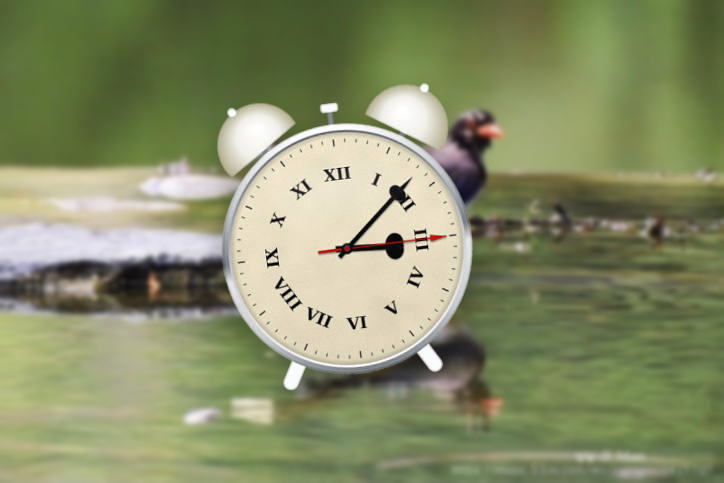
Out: 3h08m15s
